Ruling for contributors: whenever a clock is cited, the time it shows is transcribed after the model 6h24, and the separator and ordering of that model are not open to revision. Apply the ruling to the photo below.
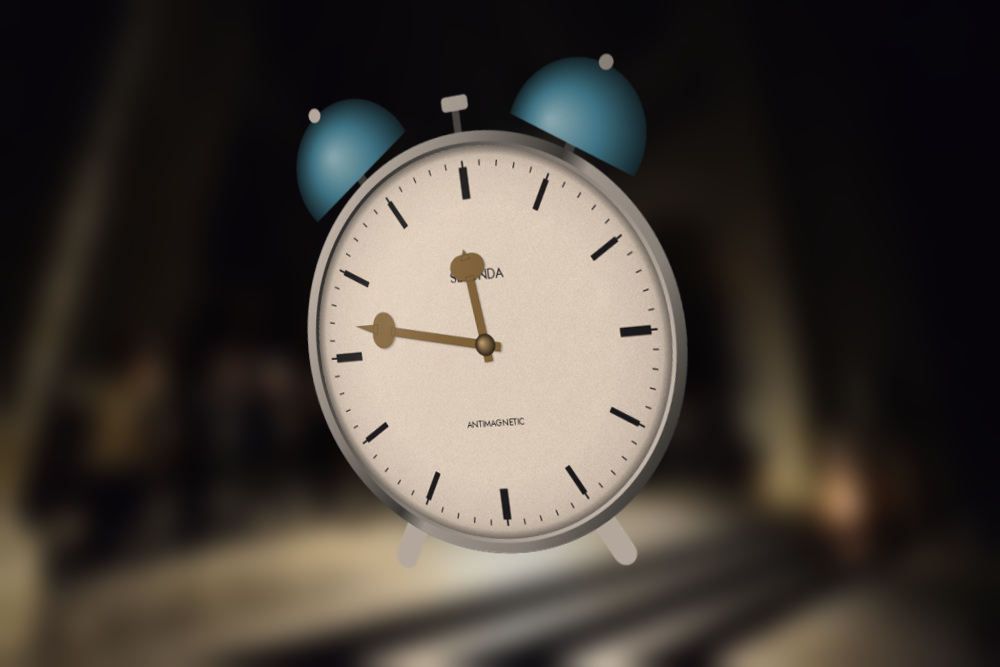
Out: 11h47
